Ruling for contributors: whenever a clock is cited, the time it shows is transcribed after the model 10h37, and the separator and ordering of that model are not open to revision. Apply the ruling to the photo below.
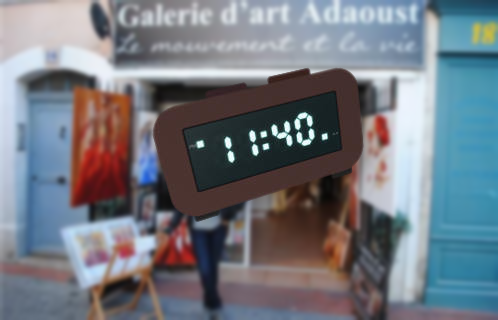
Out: 11h40
